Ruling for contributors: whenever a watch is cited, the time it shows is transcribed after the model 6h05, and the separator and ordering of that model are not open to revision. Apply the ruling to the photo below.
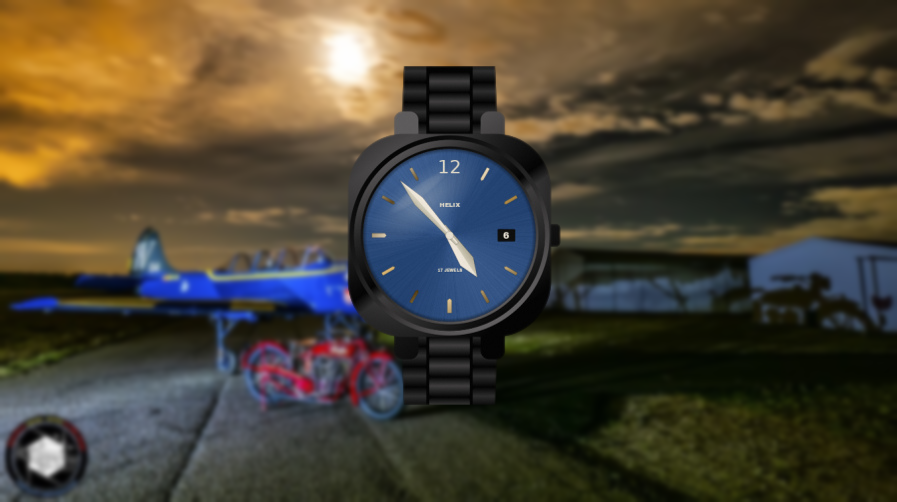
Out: 4h53
